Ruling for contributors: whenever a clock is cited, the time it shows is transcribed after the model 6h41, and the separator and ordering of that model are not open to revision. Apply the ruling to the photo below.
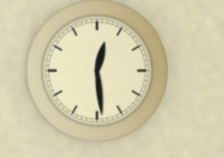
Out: 12h29
